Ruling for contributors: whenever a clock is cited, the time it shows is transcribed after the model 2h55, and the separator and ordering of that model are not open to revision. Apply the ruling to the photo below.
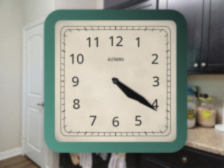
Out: 4h21
